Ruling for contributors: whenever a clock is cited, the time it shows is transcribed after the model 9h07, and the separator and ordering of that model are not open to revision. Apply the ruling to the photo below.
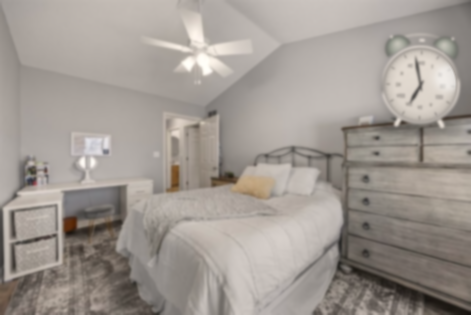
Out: 6h58
